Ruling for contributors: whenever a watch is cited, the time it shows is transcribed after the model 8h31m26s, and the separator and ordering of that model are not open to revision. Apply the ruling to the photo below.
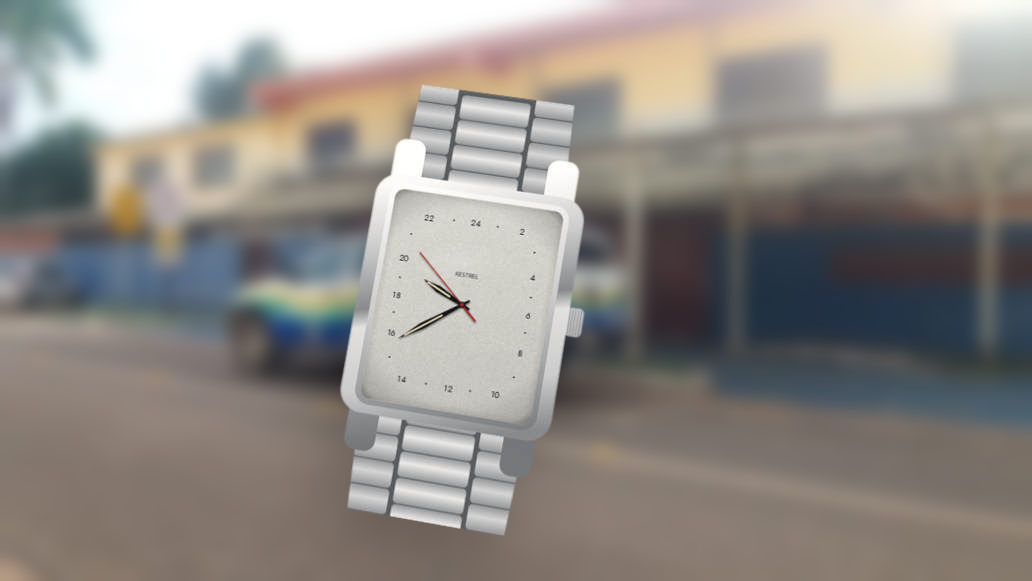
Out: 19h38m52s
